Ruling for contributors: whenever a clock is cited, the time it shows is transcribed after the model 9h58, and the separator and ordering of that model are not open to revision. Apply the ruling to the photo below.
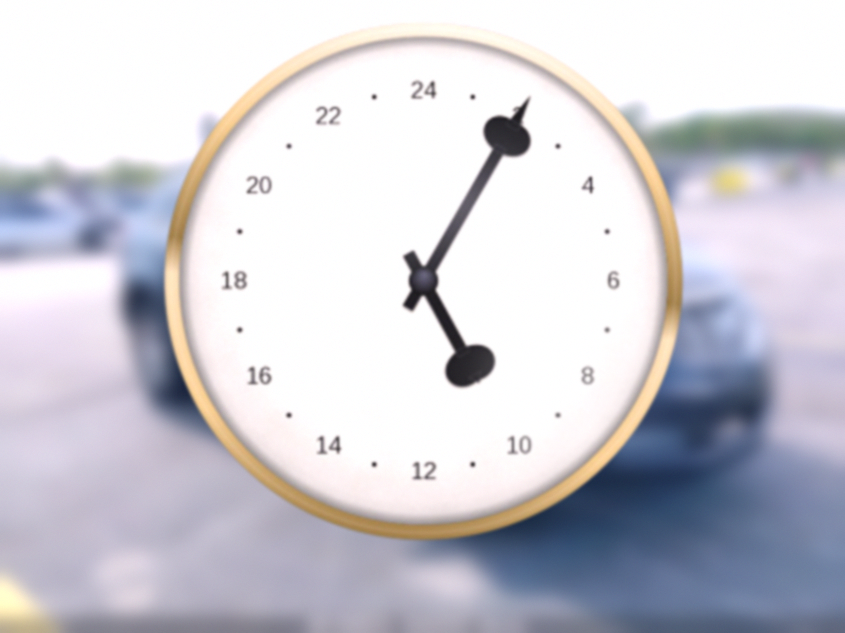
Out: 10h05
